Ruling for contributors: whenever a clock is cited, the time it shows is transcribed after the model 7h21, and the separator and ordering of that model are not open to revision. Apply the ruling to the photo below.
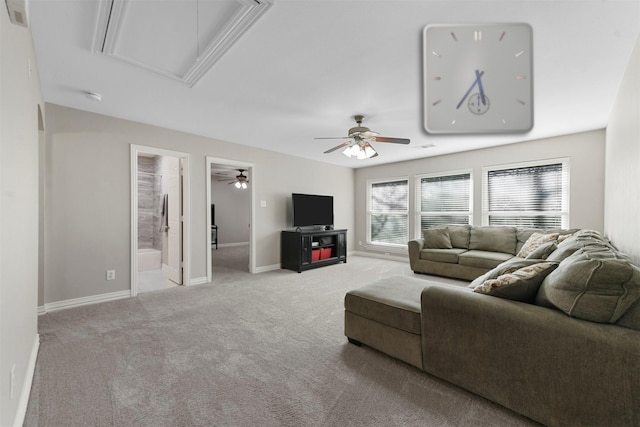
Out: 5h36
